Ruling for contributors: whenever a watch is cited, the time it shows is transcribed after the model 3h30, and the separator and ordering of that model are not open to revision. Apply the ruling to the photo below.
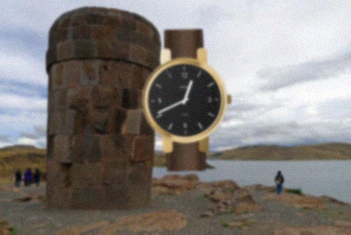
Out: 12h41
